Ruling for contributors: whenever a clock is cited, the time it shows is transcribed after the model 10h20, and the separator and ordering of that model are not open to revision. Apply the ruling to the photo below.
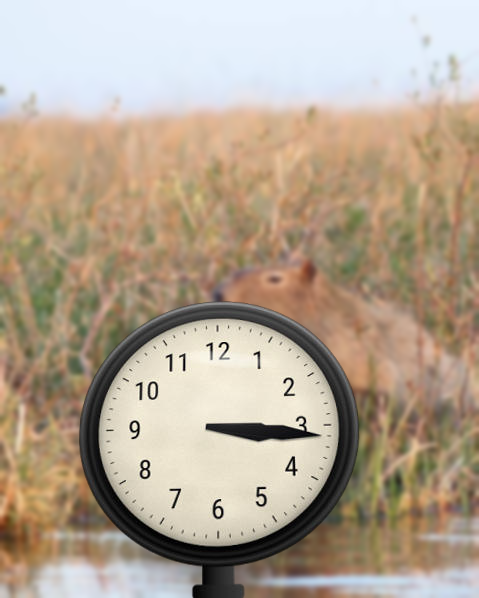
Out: 3h16
